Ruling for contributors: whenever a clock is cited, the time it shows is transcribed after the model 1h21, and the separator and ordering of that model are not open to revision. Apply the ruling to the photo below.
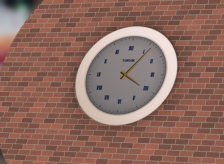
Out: 4h06
